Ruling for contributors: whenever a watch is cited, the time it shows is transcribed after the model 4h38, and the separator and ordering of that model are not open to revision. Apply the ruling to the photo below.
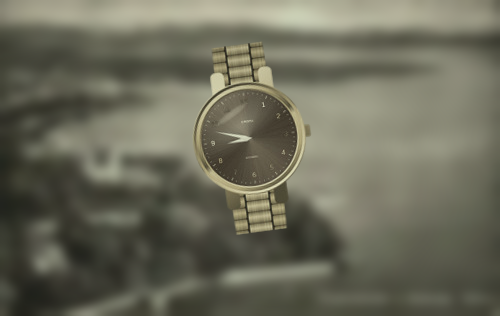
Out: 8h48
